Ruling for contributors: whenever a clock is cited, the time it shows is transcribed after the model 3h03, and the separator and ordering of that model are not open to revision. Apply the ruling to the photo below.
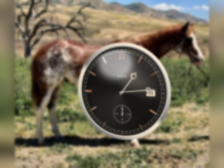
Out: 1h14
